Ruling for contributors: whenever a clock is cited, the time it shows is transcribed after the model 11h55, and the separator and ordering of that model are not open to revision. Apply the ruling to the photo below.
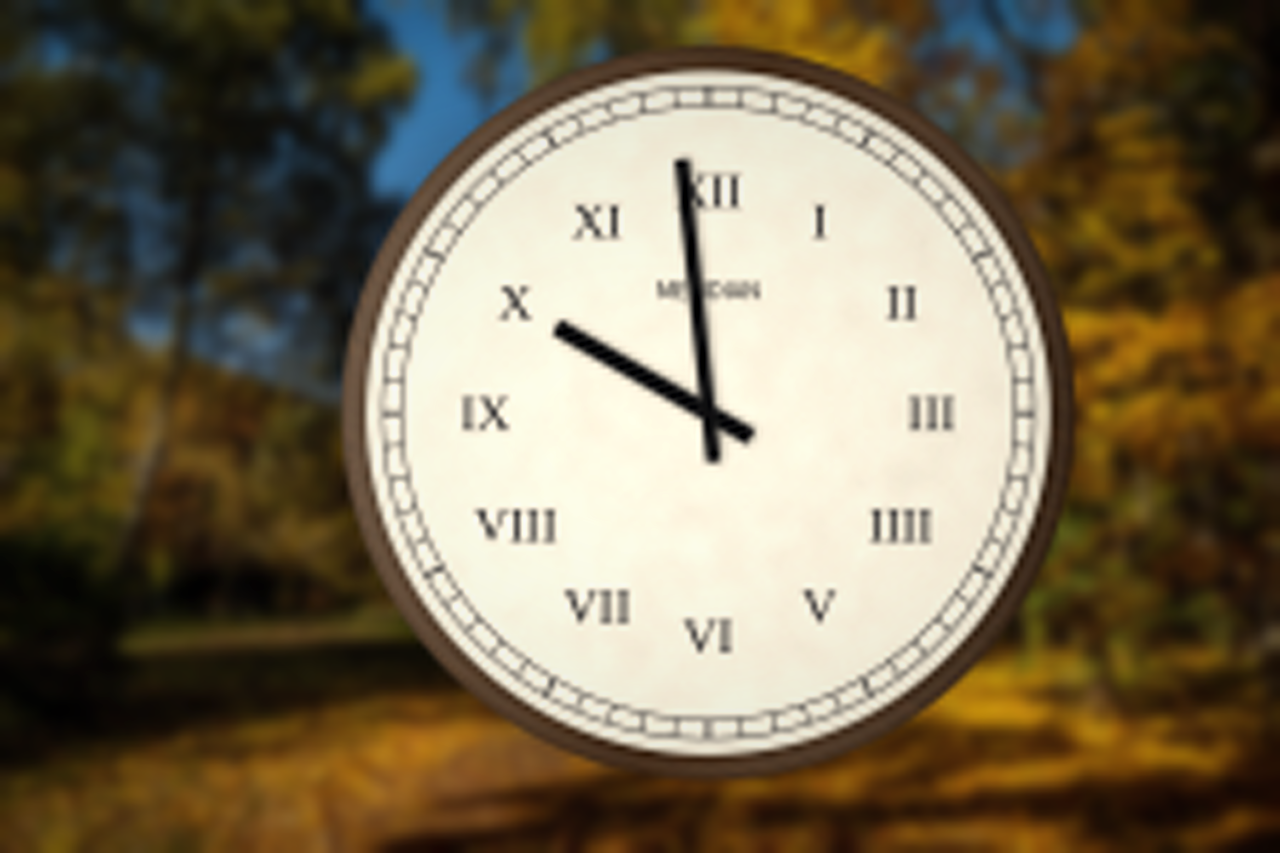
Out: 9h59
